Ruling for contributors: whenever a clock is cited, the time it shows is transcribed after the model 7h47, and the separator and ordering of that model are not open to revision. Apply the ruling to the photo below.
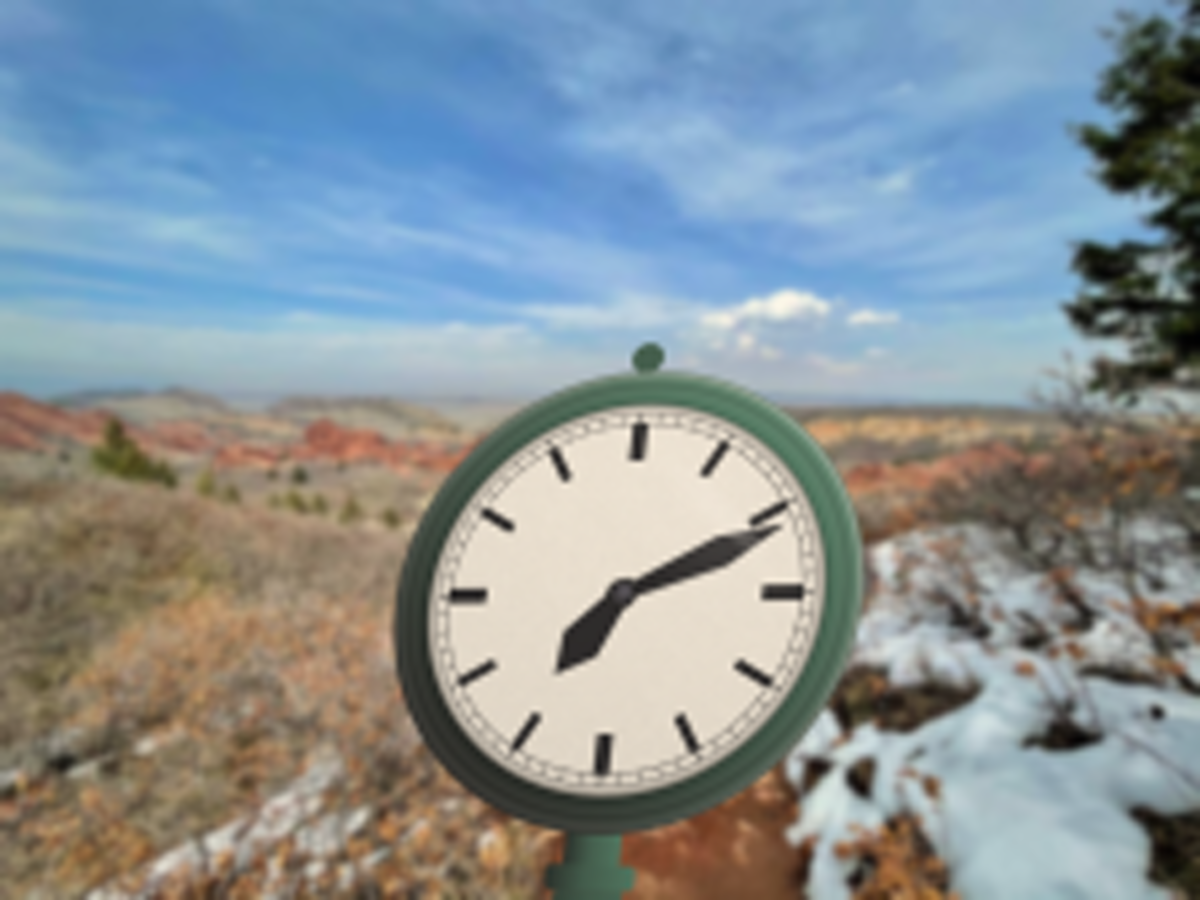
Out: 7h11
